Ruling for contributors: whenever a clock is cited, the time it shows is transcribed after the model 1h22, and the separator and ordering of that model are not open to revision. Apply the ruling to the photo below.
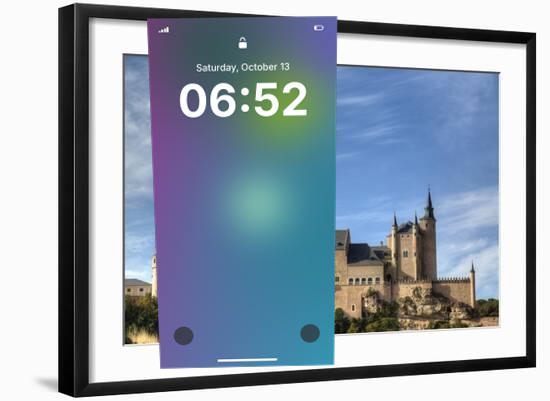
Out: 6h52
